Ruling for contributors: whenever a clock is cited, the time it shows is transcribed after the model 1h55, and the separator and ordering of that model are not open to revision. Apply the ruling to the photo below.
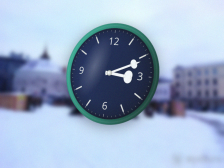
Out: 3h11
